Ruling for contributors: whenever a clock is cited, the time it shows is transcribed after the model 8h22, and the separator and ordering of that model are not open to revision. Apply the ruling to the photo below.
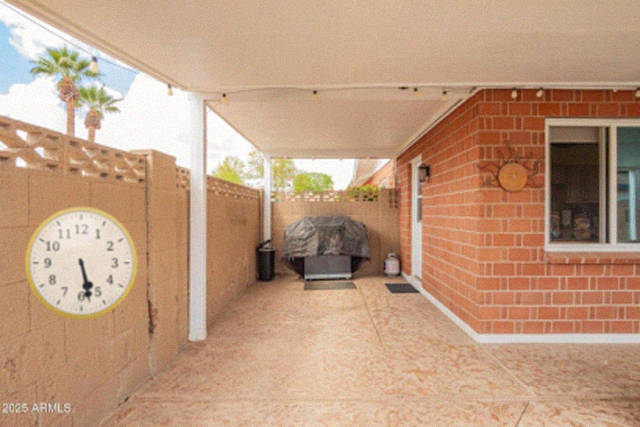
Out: 5h28
